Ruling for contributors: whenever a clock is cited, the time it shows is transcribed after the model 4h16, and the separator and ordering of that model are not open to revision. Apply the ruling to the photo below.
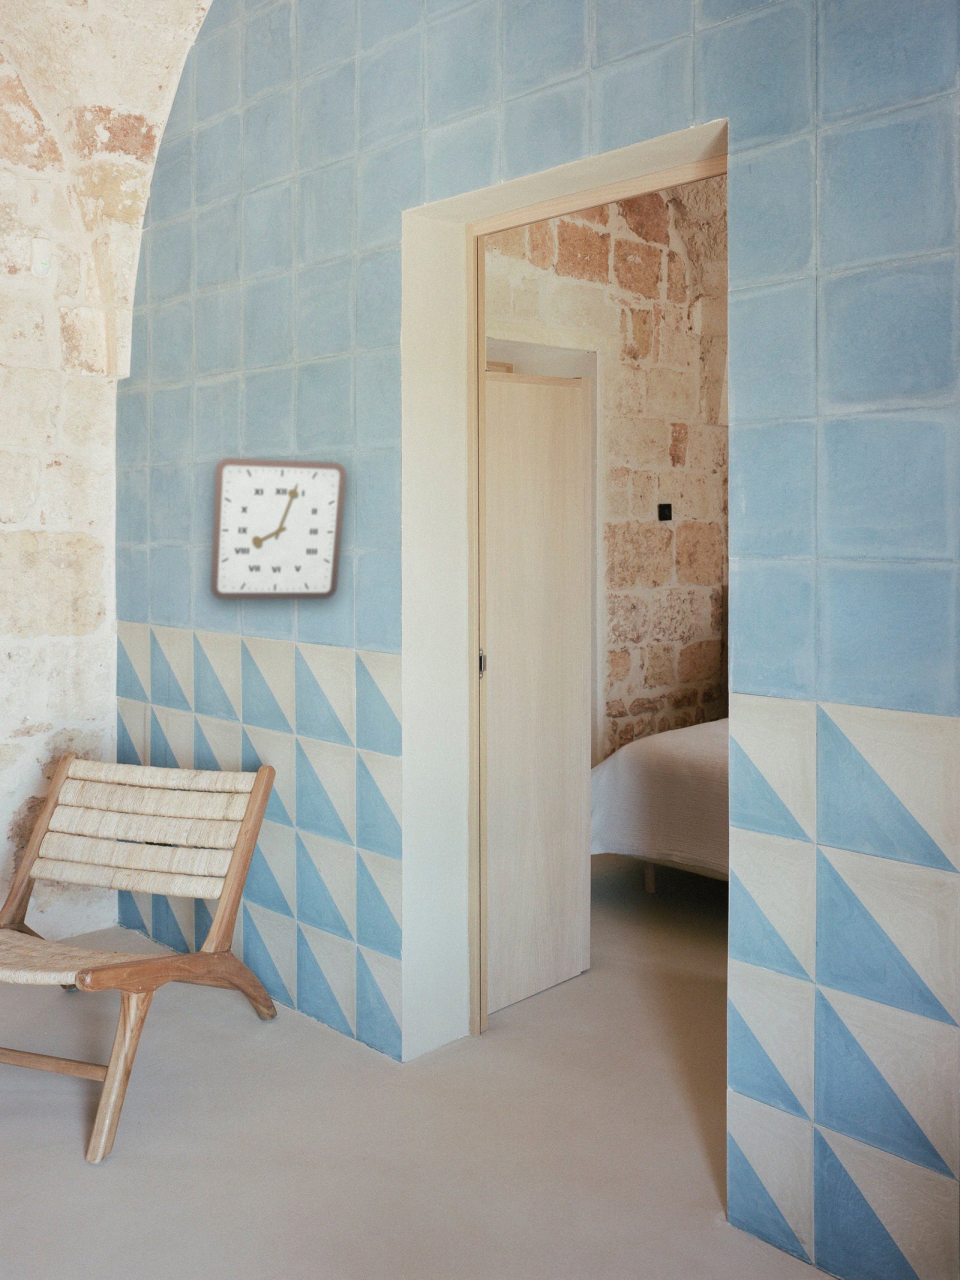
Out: 8h03
